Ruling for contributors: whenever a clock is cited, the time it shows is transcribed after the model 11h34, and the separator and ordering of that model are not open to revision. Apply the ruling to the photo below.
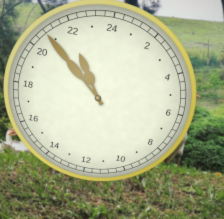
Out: 21h52
